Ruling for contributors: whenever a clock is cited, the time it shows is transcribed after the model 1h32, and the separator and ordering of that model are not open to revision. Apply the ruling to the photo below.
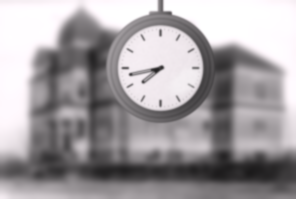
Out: 7h43
